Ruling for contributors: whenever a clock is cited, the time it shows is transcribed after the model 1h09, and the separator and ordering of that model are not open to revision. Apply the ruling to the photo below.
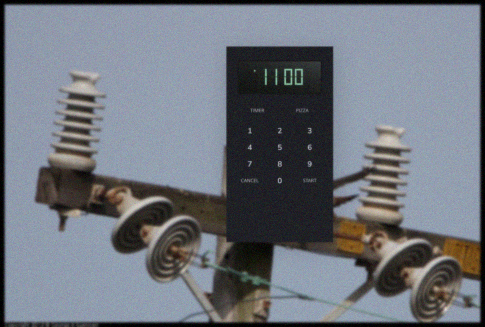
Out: 11h00
